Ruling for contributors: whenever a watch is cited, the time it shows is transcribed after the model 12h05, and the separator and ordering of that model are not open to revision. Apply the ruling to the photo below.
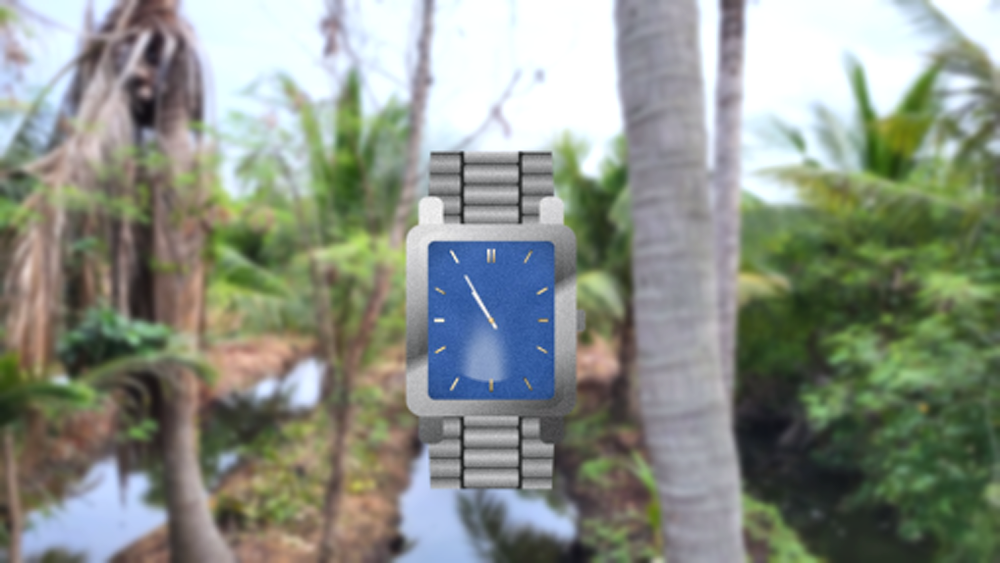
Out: 10h55
